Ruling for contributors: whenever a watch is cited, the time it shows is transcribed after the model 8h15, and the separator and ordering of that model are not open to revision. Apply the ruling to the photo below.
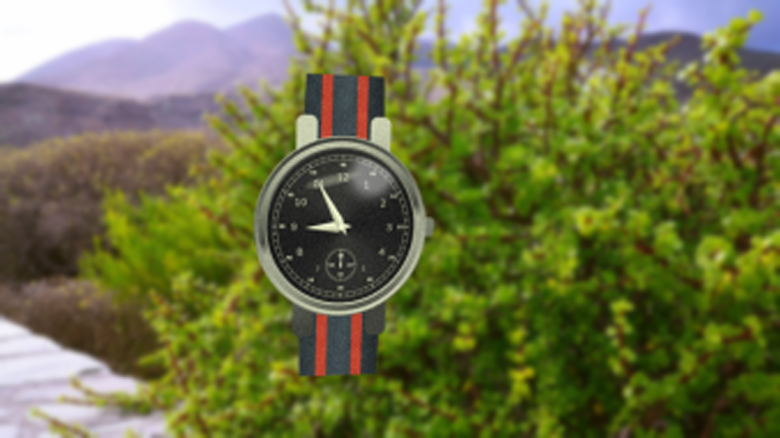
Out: 8h55
